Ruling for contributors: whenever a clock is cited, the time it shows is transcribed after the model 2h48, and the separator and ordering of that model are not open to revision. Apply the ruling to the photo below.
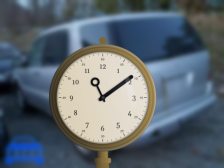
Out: 11h09
